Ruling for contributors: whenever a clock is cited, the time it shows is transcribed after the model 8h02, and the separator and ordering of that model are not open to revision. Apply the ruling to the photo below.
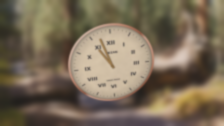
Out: 10h57
